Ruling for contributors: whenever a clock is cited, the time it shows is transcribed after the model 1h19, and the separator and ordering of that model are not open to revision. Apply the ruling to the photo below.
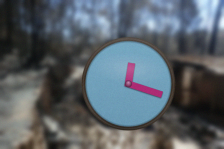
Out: 12h18
